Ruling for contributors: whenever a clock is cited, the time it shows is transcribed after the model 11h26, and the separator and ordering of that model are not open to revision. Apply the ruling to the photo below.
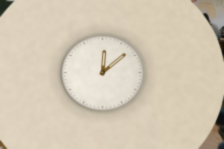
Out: 12h08
